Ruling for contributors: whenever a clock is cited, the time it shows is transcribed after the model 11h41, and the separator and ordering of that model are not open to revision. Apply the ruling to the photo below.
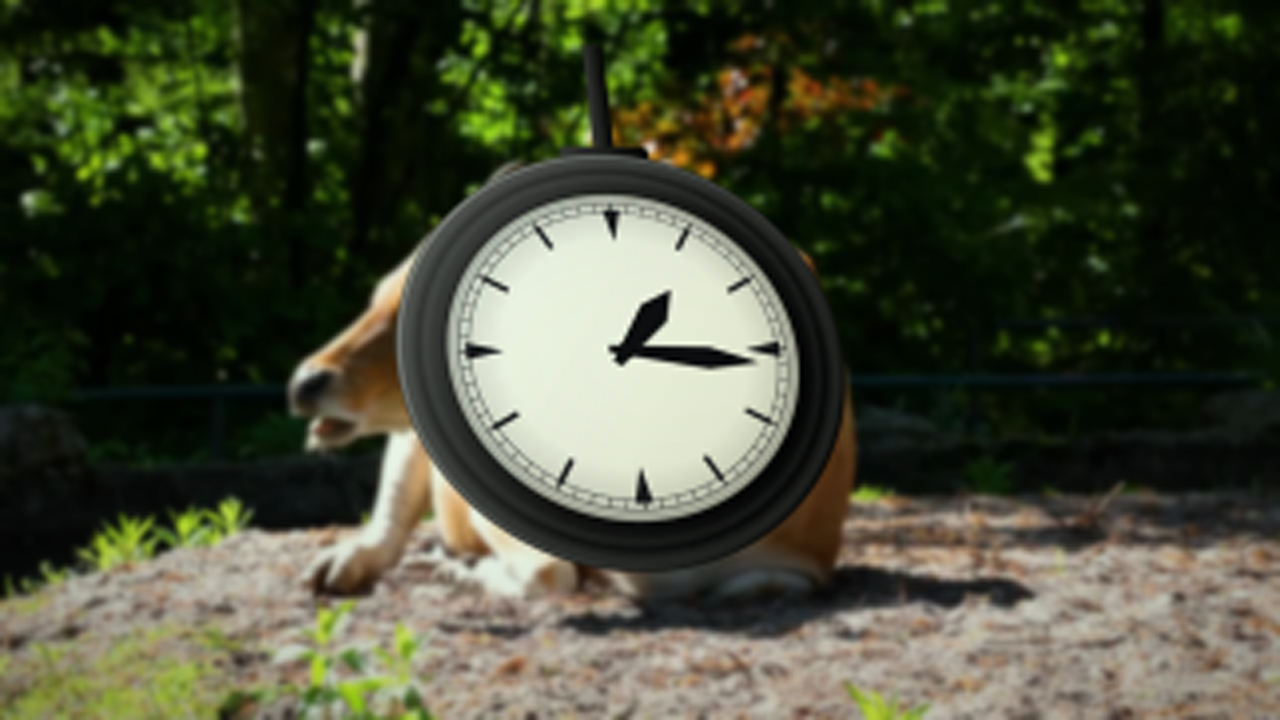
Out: 1h16
